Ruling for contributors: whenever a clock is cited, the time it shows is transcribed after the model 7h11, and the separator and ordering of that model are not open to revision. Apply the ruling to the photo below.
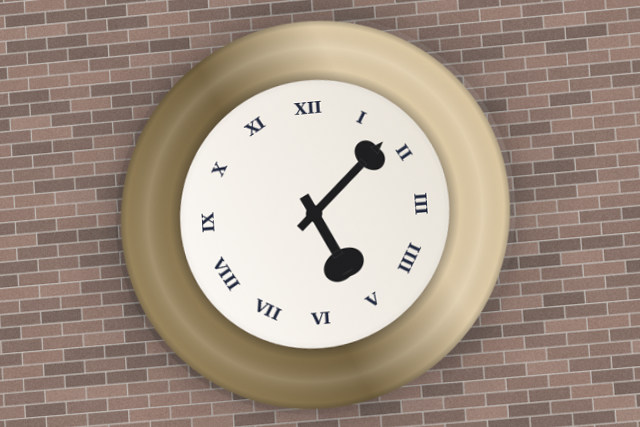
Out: 5h08
